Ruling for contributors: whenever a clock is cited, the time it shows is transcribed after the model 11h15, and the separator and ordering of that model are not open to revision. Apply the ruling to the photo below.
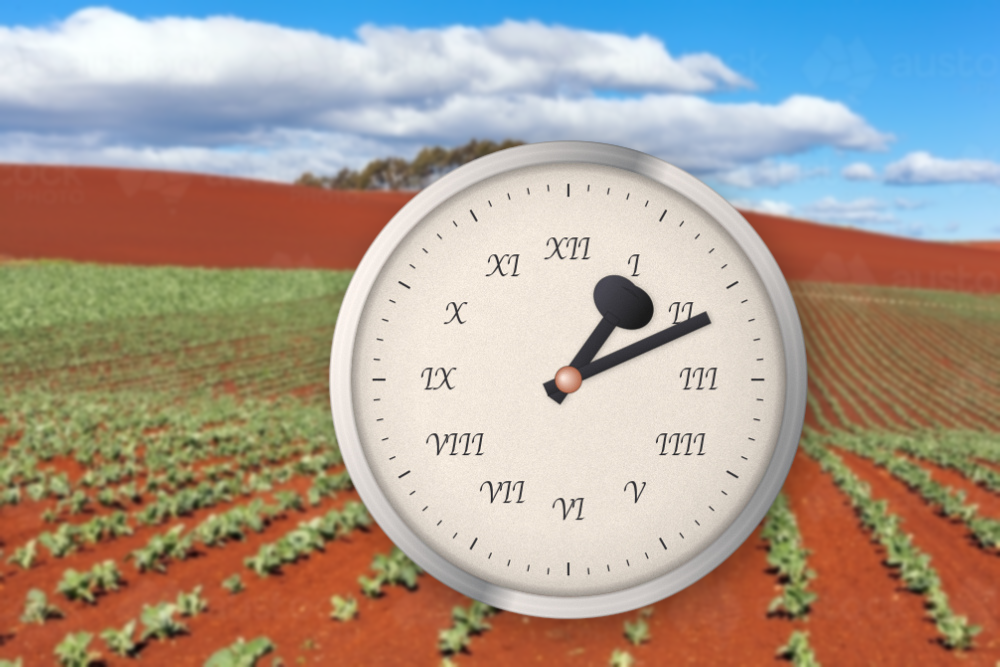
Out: 1h11
